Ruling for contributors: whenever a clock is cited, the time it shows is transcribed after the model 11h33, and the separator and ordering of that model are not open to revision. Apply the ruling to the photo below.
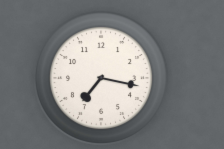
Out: 7h17
